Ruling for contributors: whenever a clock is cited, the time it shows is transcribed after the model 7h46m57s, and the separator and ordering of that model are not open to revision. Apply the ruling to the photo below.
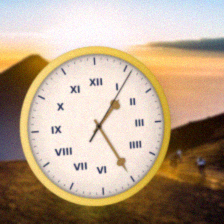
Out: 1h25m06s
